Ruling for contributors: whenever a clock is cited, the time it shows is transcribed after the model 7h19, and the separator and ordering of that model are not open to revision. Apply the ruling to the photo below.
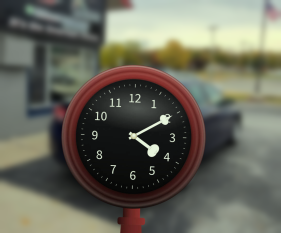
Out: 4h10
